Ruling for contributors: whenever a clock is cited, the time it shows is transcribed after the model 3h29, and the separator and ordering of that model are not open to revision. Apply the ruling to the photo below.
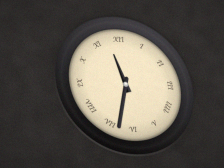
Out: 11h33
